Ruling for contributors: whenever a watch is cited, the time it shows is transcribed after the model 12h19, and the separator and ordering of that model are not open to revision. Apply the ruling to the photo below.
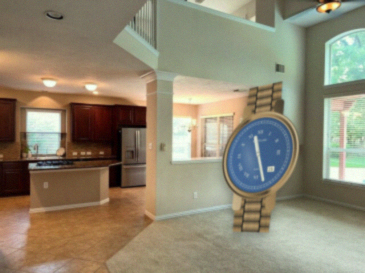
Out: 11h27
